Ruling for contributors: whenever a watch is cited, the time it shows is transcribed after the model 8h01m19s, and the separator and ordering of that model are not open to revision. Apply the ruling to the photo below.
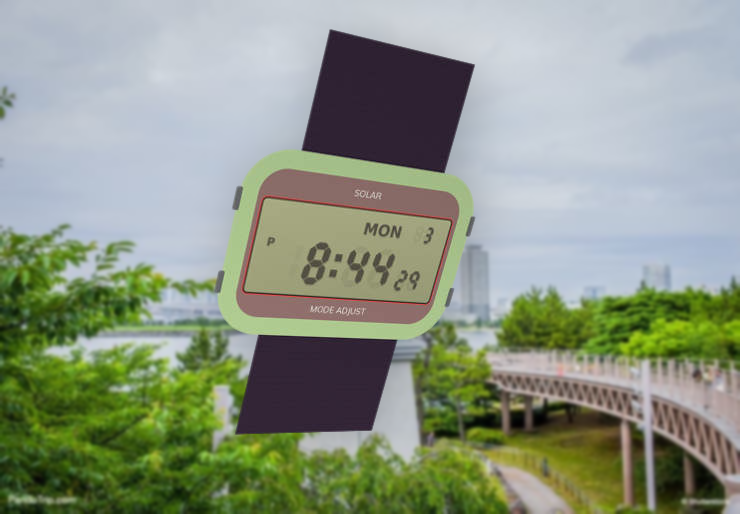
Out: 8h44m29s
